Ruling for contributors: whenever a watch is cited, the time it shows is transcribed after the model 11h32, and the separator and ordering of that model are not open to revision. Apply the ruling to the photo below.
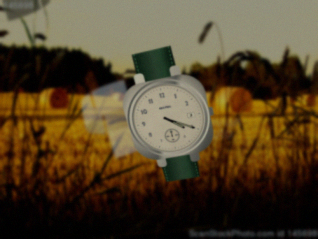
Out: 4h20
